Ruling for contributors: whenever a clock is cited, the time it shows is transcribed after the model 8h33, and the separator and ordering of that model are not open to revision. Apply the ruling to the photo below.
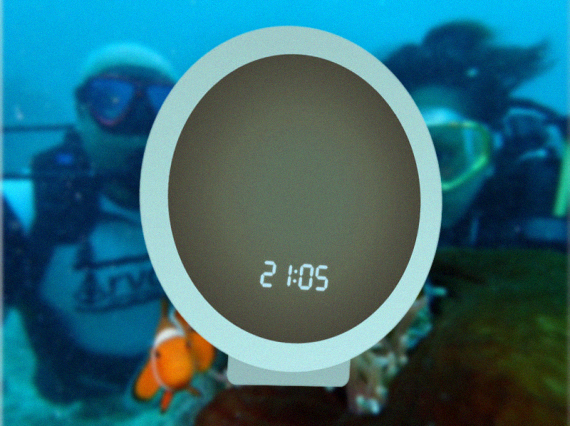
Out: 21h05
